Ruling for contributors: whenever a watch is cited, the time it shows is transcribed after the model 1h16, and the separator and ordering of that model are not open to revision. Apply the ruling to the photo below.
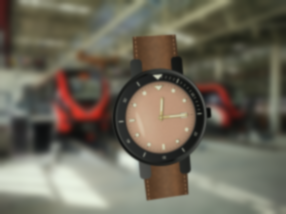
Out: 12h15
